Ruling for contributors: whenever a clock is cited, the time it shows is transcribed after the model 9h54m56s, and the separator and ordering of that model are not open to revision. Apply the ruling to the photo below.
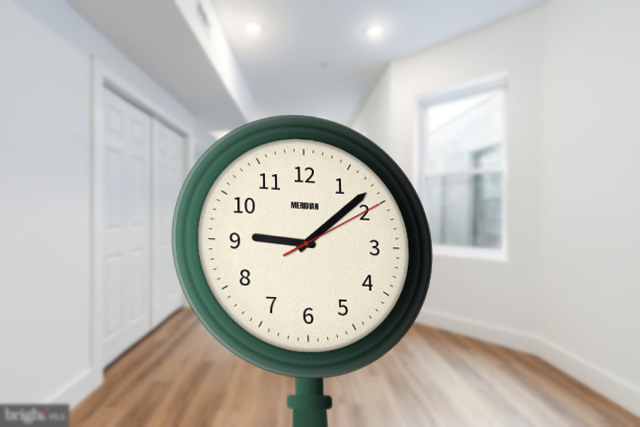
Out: 9h08m10s
